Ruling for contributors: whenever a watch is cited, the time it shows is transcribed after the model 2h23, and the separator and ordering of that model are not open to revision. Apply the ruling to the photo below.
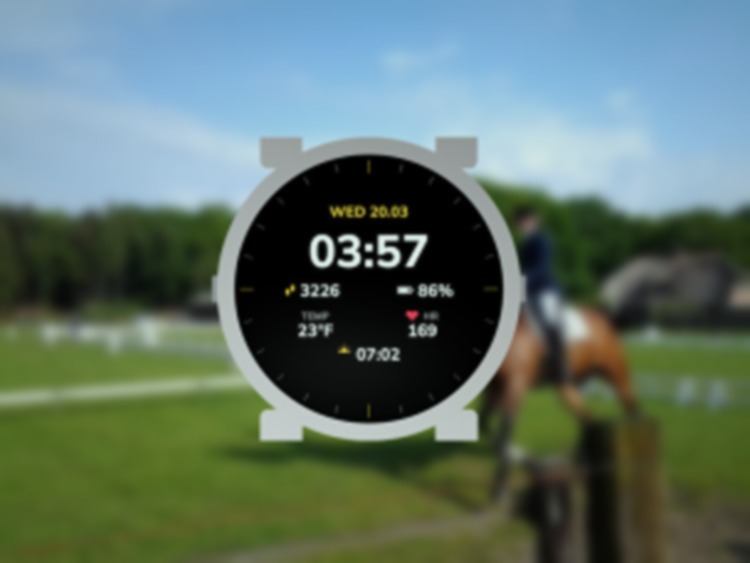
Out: 3h57
